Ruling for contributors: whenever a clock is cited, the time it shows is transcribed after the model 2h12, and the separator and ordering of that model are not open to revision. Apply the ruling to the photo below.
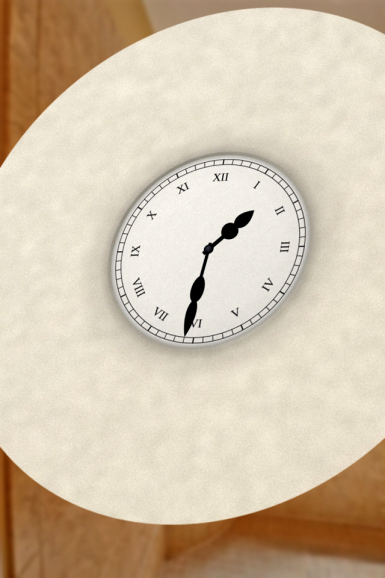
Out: 1h31
